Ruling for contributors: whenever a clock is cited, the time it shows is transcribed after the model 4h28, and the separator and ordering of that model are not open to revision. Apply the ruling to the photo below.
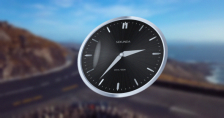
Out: 2h36
